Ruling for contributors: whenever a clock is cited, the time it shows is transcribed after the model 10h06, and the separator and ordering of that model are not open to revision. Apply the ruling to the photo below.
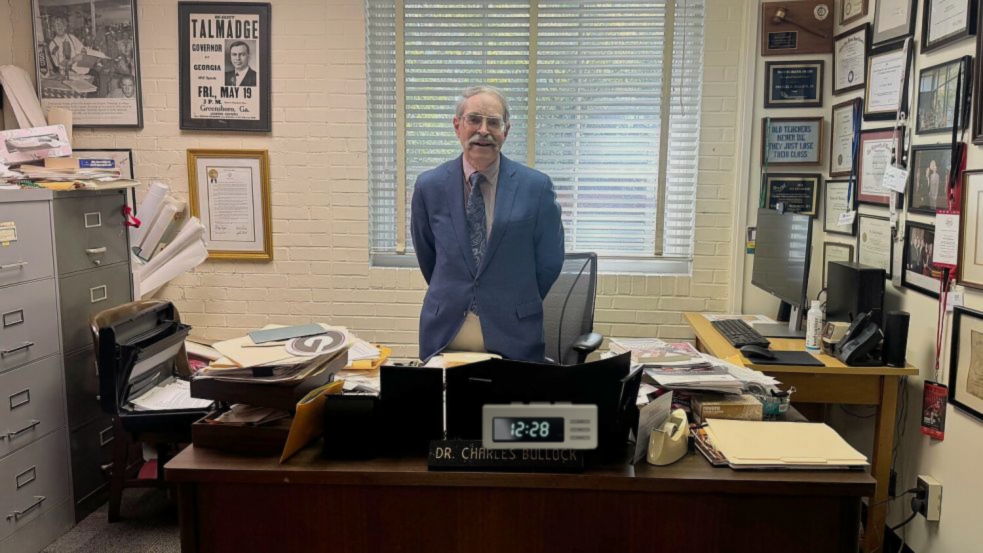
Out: 12h28
